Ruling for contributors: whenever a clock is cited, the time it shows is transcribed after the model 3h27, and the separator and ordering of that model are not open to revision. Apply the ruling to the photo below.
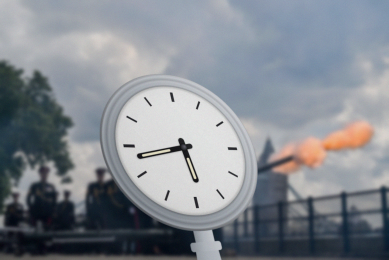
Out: 5h43
